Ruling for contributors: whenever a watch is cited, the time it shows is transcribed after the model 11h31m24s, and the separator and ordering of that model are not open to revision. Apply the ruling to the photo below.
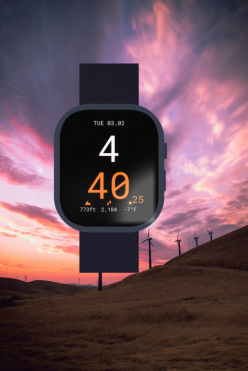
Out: 4h40m25s
